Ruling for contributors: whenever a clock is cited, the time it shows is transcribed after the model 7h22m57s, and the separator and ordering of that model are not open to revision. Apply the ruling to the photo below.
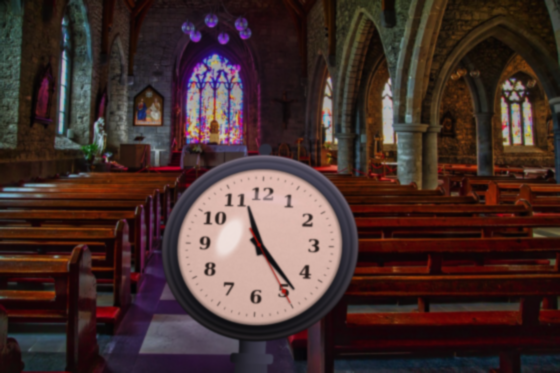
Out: 11h23m25s
